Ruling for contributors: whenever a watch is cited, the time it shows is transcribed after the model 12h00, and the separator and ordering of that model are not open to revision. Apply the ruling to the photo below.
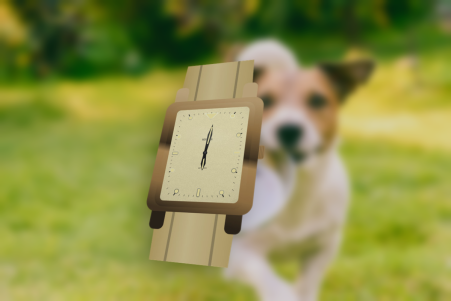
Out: 6h01
